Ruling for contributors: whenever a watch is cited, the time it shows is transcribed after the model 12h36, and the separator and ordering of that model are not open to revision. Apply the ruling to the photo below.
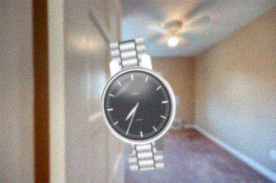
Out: 7h35
